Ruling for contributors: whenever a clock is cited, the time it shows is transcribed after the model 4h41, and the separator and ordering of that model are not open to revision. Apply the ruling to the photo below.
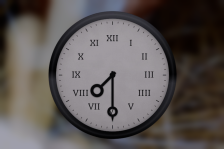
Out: 7h30
